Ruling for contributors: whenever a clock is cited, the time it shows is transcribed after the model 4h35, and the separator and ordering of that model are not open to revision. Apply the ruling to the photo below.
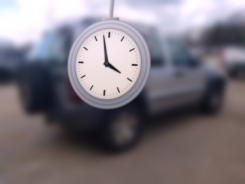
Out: 3h58
